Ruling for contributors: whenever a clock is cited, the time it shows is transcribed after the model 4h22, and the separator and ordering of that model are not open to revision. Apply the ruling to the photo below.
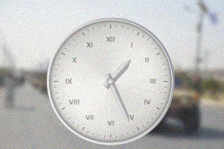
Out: 1h26
